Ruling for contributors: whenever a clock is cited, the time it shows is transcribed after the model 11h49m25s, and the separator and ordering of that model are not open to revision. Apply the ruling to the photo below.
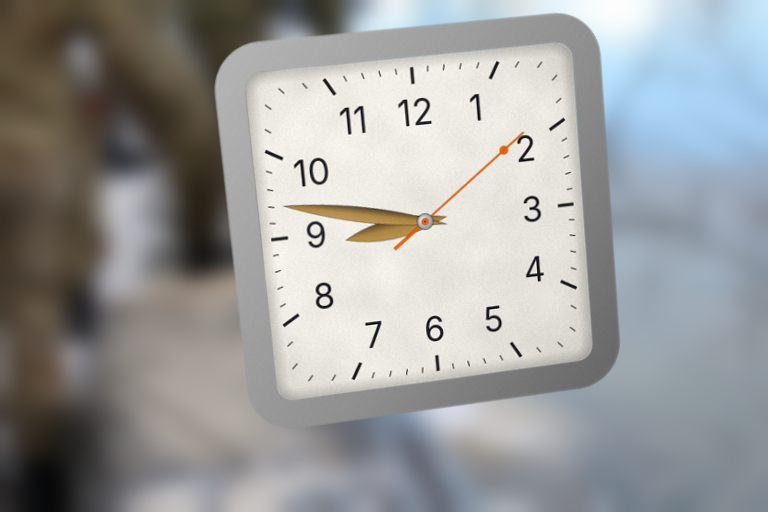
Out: 8h47m09s
